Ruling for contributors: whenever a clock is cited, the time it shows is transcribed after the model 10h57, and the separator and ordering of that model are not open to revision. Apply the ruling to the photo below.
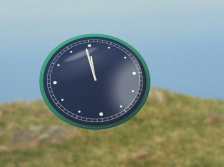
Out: 11h59
